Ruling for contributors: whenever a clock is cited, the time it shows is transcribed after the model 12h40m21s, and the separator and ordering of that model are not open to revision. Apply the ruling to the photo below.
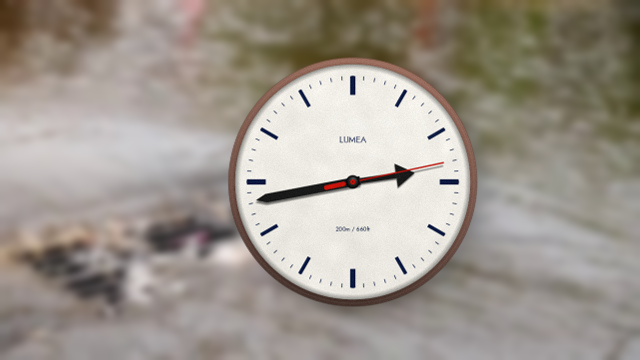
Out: 2h43m13s
